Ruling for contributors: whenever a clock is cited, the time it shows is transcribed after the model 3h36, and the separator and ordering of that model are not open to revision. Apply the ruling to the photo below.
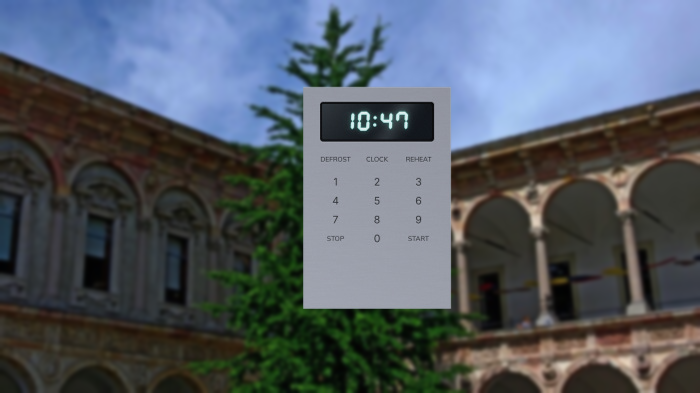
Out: 10h47
